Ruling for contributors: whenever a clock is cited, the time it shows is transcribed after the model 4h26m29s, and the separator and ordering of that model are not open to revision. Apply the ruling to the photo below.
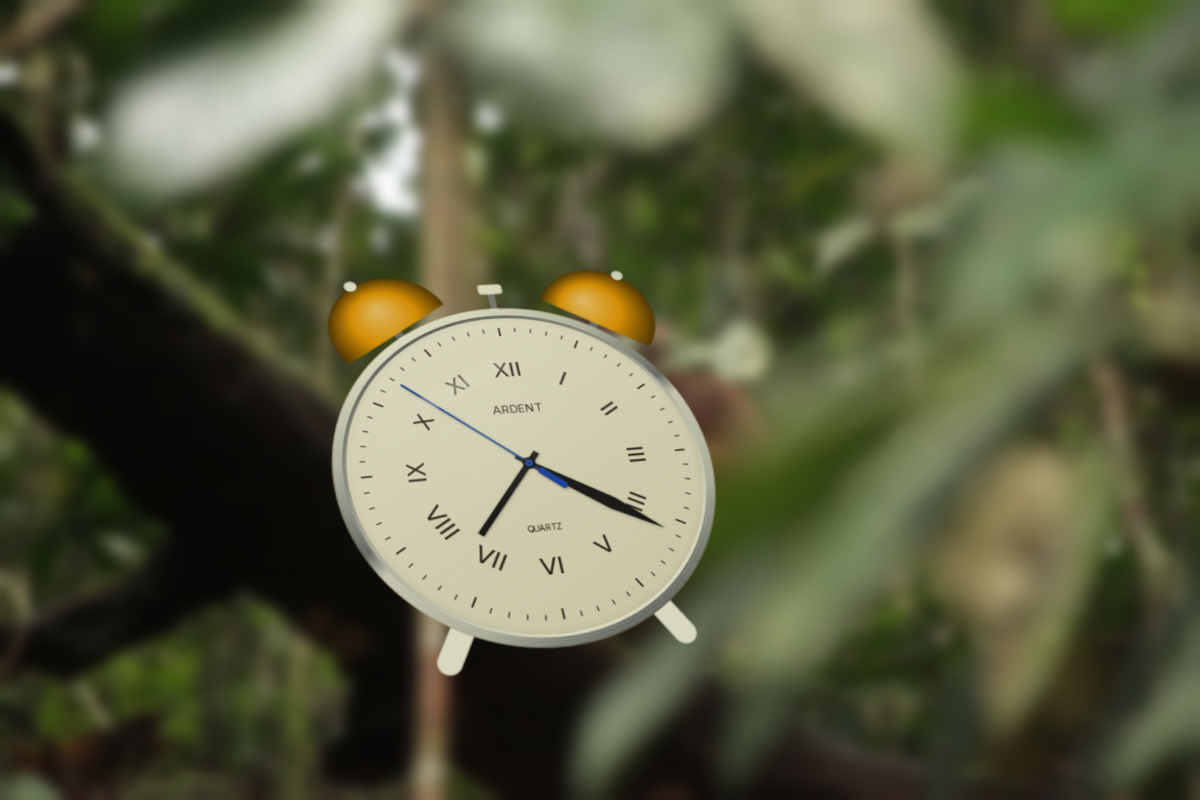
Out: 7h20m52s
